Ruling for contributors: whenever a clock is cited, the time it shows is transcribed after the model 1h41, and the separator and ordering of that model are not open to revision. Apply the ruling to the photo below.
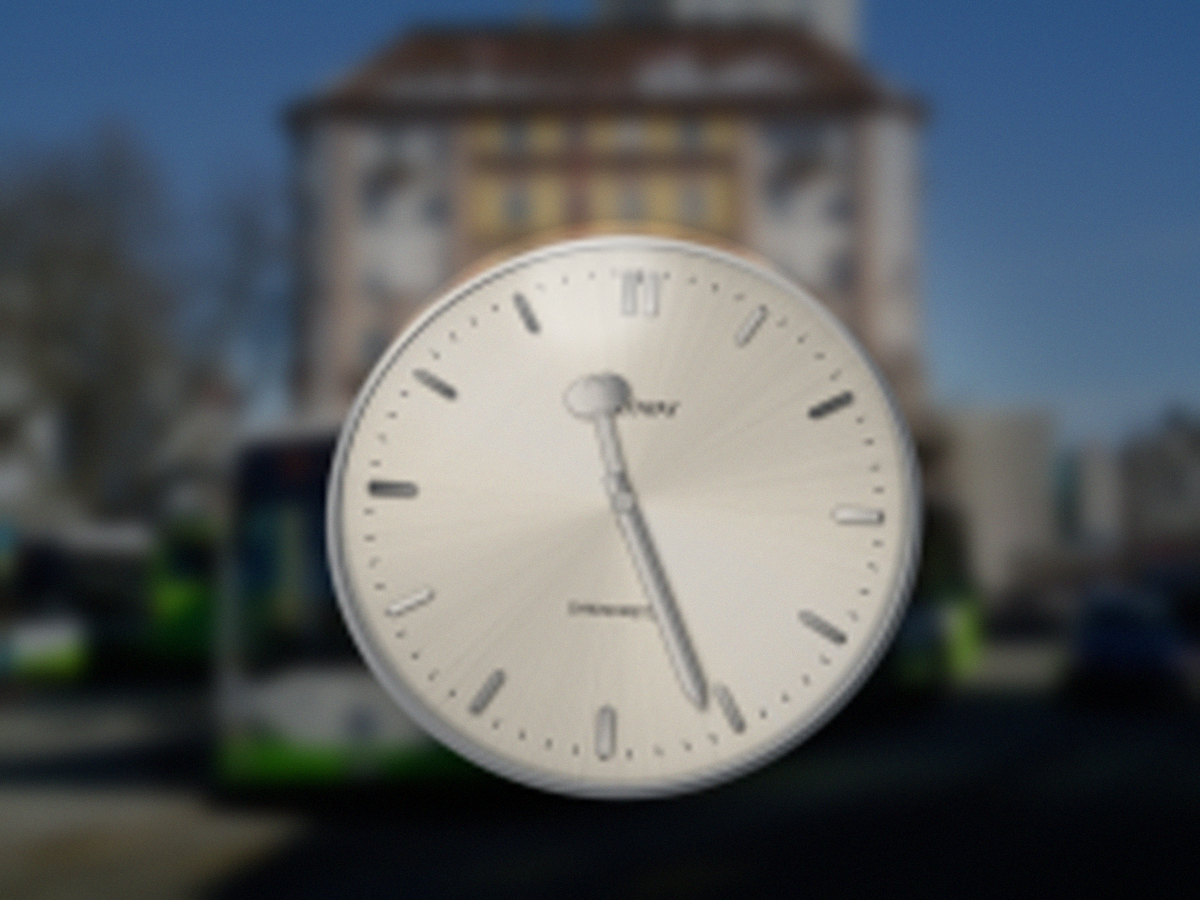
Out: 11h26
